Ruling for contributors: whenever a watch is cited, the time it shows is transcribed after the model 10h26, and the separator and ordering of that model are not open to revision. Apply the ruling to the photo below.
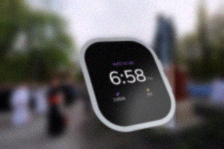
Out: 6h58
